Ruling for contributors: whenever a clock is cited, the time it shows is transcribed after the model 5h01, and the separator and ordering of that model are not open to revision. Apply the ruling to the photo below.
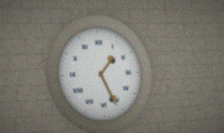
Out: 1h26
